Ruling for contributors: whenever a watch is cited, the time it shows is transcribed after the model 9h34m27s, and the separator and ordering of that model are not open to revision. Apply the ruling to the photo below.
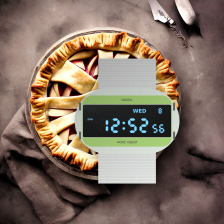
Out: 12h52m56s
